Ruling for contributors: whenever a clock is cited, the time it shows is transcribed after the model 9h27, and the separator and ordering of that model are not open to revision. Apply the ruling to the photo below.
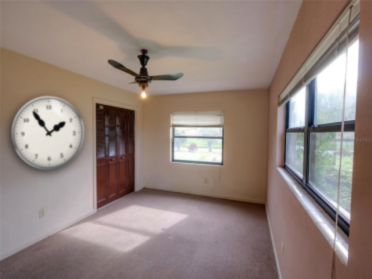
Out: 1h54
